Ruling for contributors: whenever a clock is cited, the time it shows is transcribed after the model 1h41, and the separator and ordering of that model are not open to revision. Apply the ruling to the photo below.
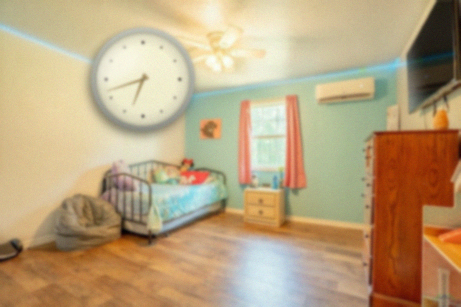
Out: 6h42
